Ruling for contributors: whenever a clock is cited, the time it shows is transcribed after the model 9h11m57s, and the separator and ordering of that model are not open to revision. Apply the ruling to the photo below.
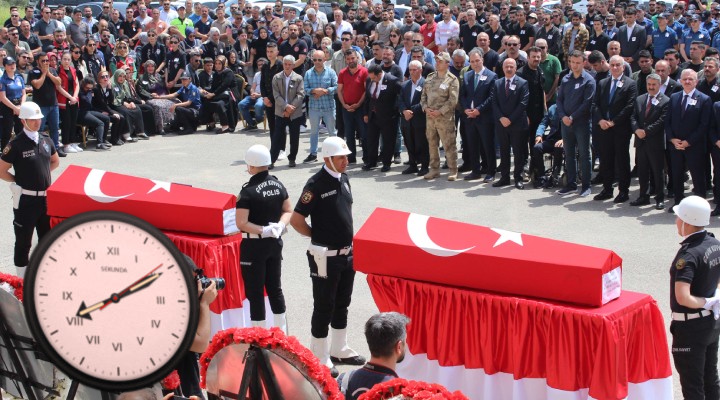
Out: 8h10m09s
